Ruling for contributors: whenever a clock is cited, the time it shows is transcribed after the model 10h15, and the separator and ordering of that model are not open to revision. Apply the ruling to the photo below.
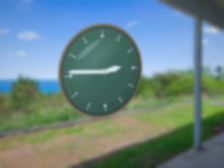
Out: 2h46
